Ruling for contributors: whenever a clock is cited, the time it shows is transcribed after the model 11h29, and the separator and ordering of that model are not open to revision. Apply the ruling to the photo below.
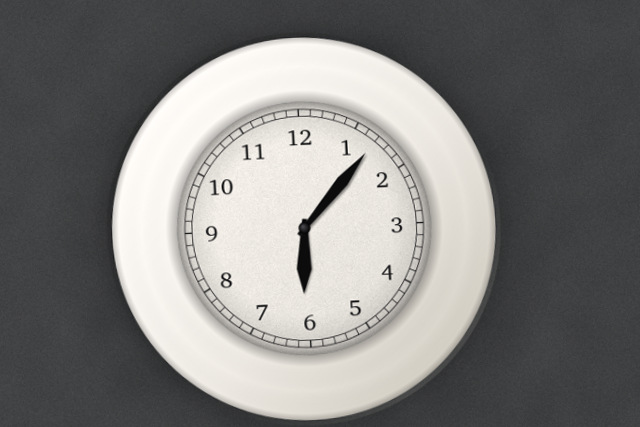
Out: 6h07
